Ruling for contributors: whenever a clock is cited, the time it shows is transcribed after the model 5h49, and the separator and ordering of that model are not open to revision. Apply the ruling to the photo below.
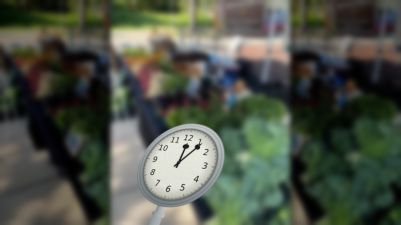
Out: 12h06
